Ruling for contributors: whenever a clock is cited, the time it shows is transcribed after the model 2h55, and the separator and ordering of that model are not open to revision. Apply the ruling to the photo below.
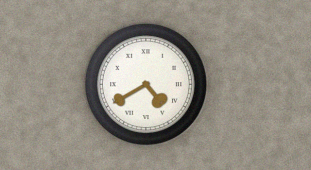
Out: 4h40
